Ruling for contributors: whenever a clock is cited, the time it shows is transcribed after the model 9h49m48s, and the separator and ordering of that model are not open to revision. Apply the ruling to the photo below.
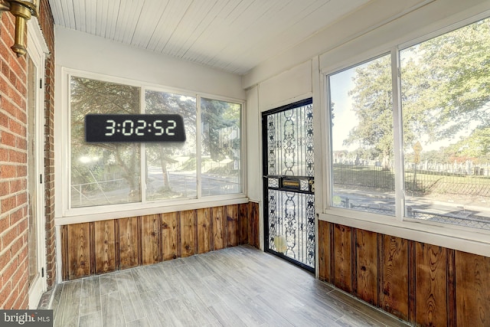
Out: 3h02m52s
